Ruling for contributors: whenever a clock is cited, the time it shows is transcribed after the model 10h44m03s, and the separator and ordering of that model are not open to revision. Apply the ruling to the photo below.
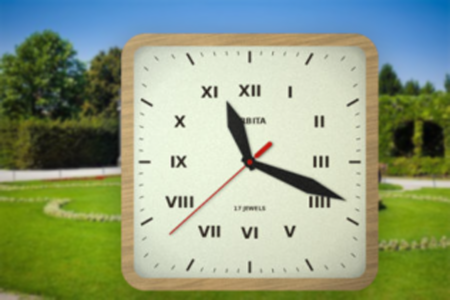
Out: 11h18m38s
